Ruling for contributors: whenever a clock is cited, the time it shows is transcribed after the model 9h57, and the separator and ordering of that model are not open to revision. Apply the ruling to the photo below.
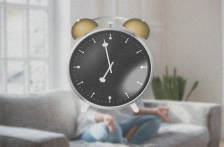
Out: 6h58
